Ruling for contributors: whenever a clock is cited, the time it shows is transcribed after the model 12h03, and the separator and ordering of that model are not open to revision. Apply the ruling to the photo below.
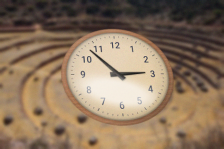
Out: 2h53
